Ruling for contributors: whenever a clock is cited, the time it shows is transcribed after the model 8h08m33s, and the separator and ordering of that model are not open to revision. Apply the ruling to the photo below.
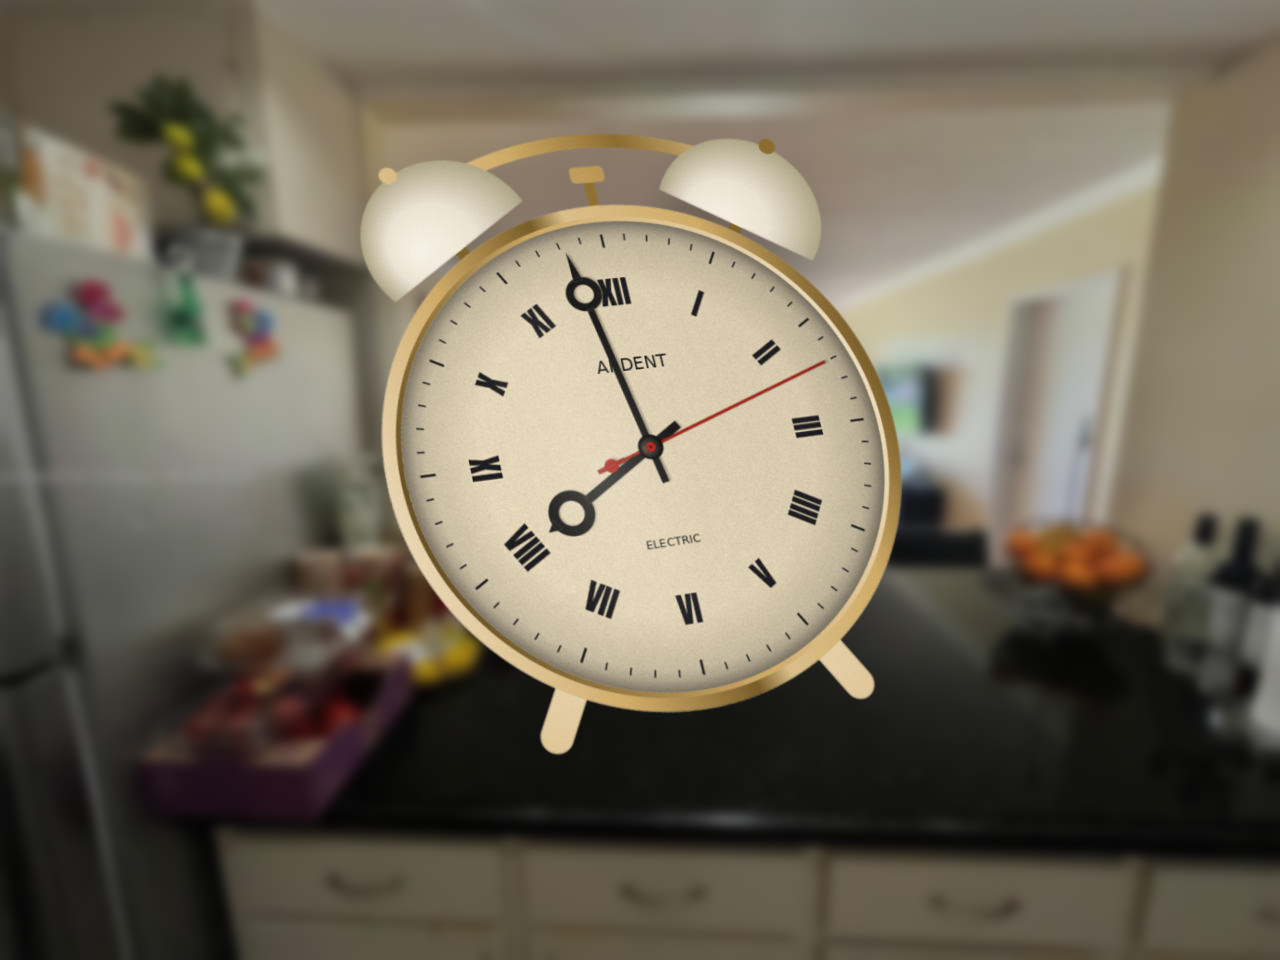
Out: 7h58m12s
